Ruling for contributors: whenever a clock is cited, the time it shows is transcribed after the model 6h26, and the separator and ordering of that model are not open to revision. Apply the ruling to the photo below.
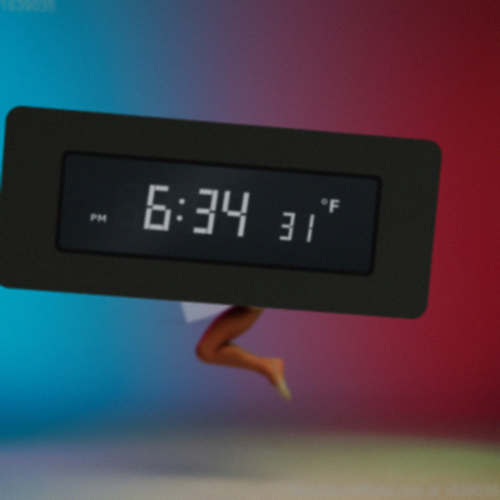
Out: 6h34
